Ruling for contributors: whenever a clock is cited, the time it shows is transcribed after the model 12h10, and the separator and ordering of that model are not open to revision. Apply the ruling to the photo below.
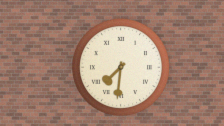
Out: 7h31
